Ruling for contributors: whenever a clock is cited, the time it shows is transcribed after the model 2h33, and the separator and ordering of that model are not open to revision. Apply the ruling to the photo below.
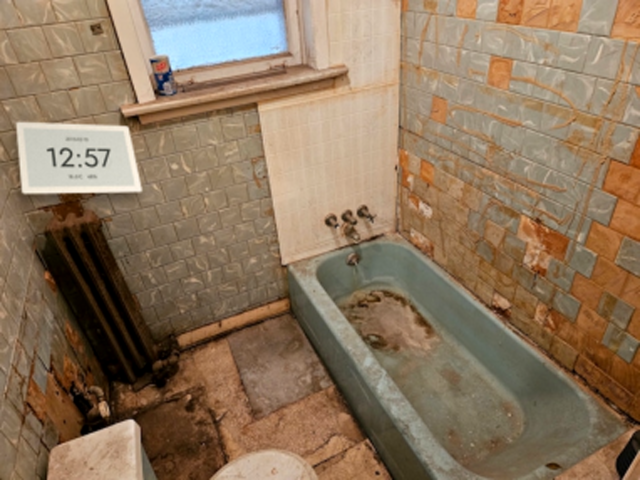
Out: 12h57
